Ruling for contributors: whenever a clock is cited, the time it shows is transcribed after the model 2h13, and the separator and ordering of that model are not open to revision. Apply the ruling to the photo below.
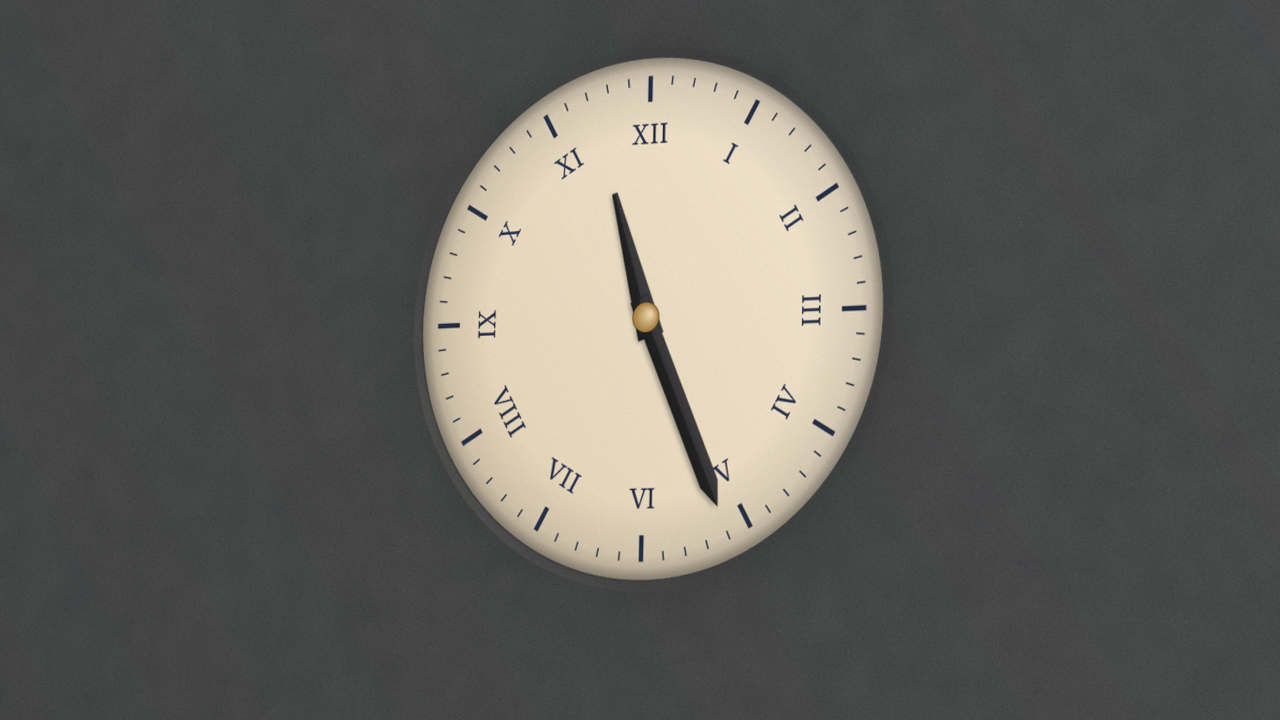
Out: 11h26
